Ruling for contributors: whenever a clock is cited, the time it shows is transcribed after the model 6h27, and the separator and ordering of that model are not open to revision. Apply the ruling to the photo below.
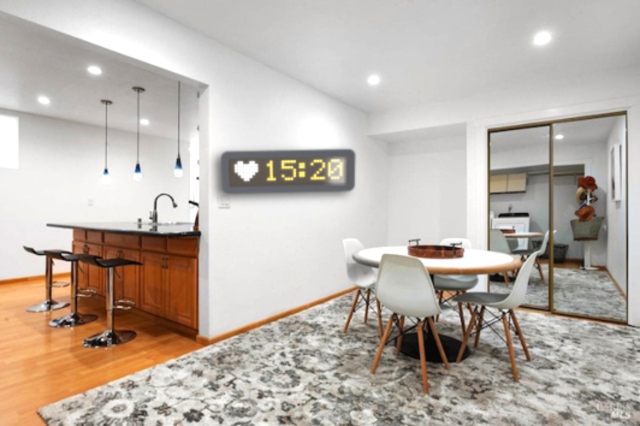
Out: 15h20
